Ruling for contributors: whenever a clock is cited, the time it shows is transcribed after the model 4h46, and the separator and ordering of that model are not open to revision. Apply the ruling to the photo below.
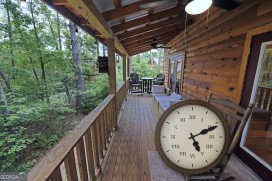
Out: 5h11
